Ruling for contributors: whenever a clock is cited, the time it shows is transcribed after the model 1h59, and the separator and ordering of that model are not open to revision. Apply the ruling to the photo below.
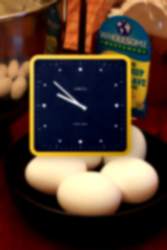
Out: 9h52
